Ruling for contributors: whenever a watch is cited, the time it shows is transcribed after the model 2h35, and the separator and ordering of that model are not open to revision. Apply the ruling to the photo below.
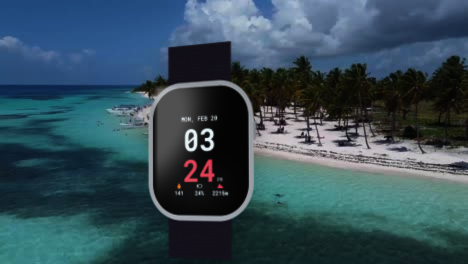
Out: 3h24
